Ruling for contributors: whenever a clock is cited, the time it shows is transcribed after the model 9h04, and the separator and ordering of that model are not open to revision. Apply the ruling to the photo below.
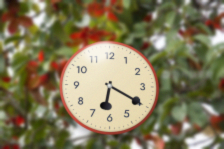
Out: 6h20
